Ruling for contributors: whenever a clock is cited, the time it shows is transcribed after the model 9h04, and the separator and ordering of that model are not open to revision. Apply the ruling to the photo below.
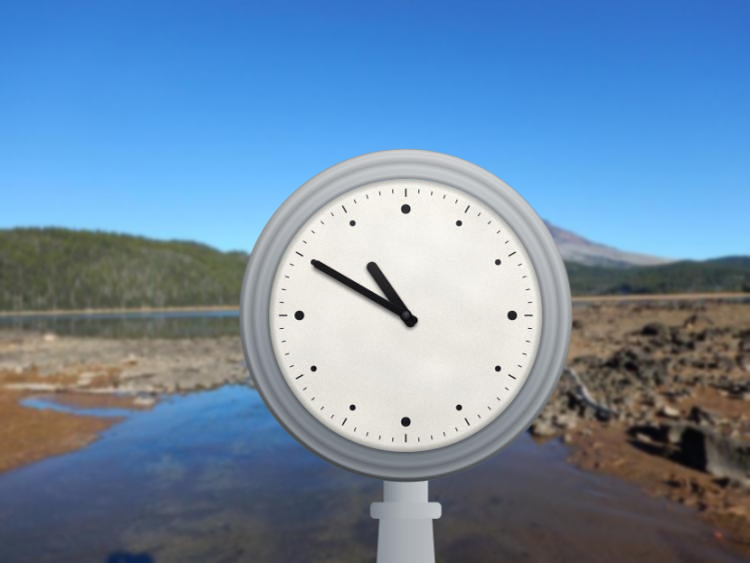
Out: 10h50
